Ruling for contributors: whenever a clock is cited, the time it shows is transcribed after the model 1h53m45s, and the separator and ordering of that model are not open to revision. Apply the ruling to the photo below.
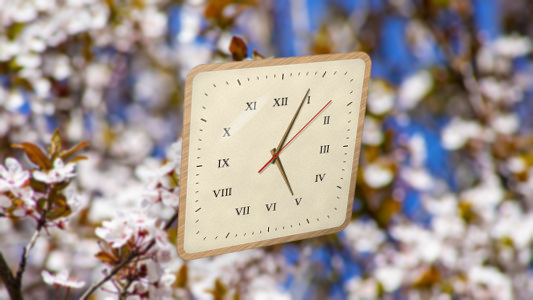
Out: 5h04m08s
